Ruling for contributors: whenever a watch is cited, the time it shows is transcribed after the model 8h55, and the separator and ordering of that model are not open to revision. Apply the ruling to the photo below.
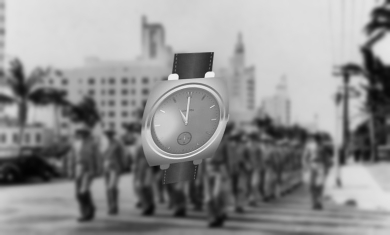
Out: 11h00
